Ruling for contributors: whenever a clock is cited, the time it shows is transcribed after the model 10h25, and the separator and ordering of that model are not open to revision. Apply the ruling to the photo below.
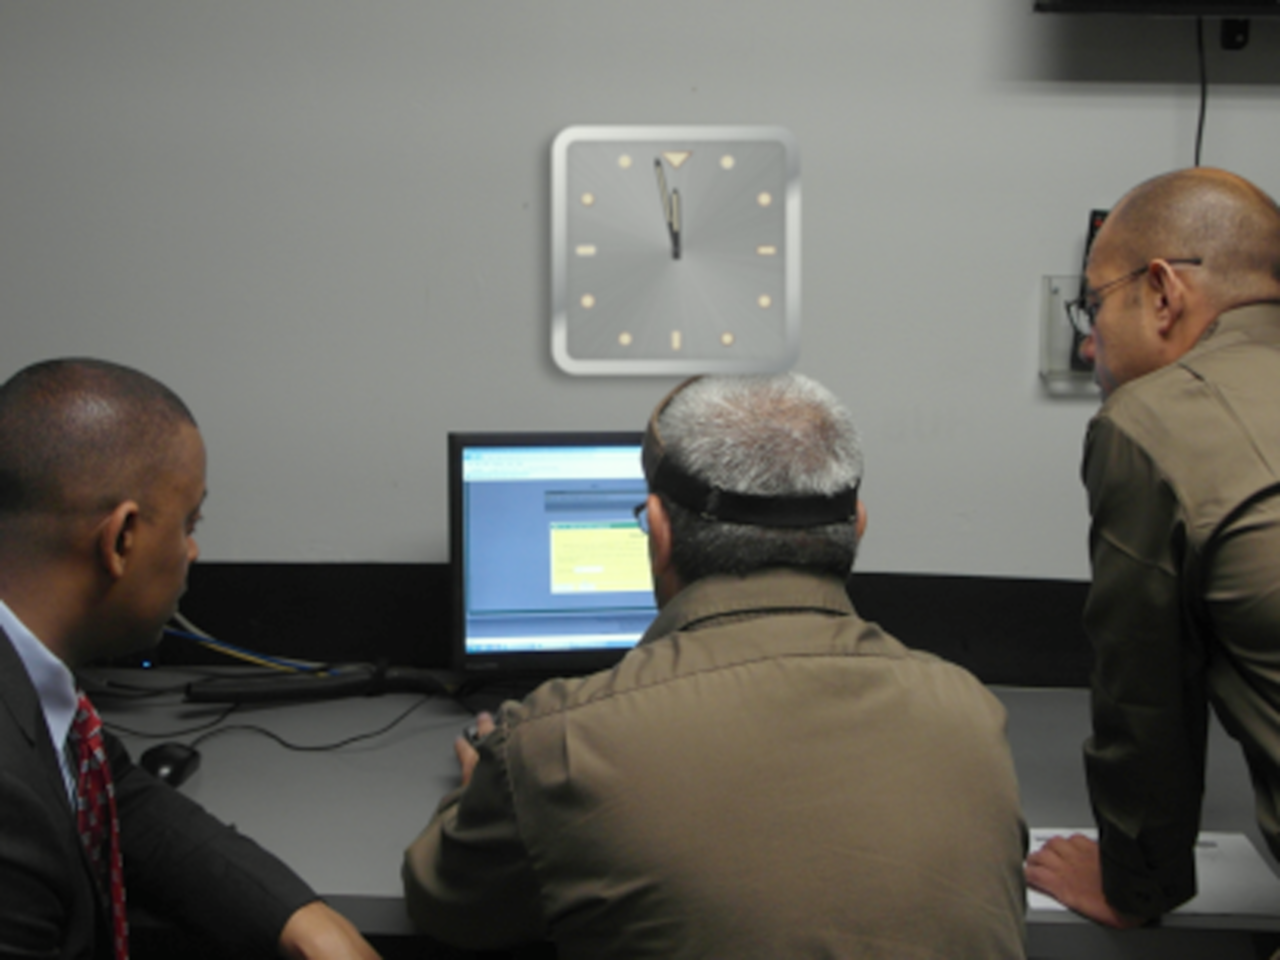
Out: 11h58
